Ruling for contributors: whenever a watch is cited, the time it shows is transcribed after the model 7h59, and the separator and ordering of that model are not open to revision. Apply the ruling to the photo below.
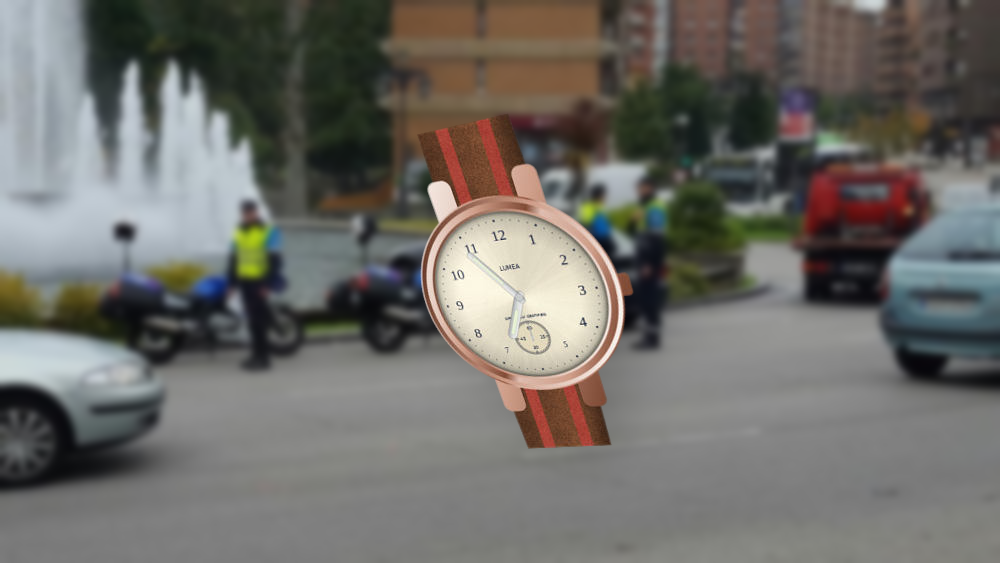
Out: 6h54
